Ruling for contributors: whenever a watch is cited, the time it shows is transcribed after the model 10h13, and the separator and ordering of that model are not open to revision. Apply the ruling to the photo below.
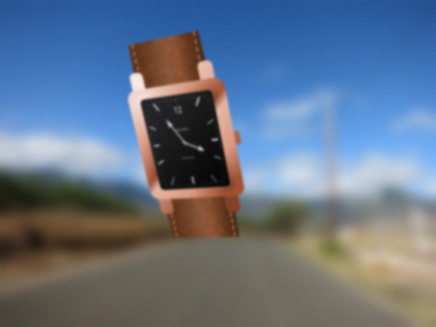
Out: 3h55
